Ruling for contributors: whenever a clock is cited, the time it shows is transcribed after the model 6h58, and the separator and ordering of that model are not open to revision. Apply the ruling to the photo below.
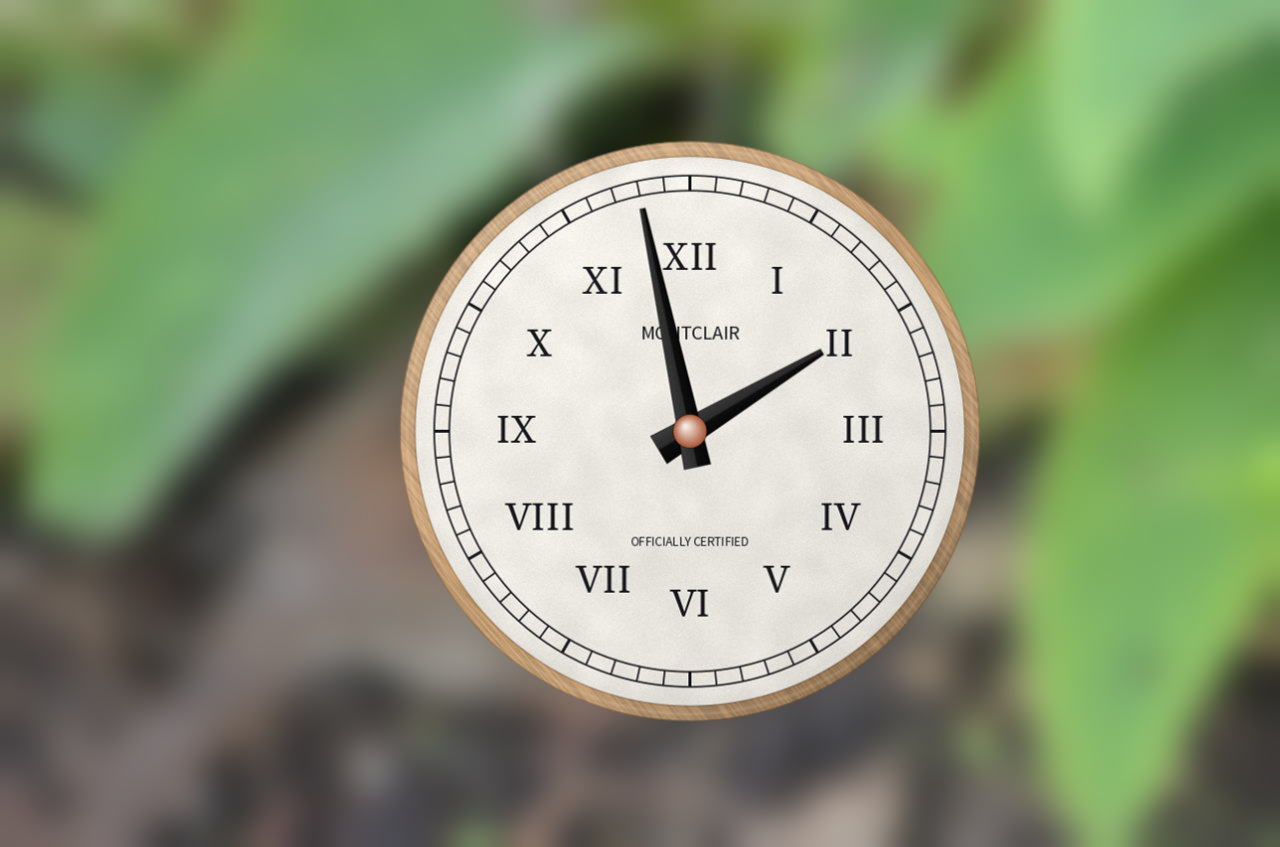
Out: 1h58
